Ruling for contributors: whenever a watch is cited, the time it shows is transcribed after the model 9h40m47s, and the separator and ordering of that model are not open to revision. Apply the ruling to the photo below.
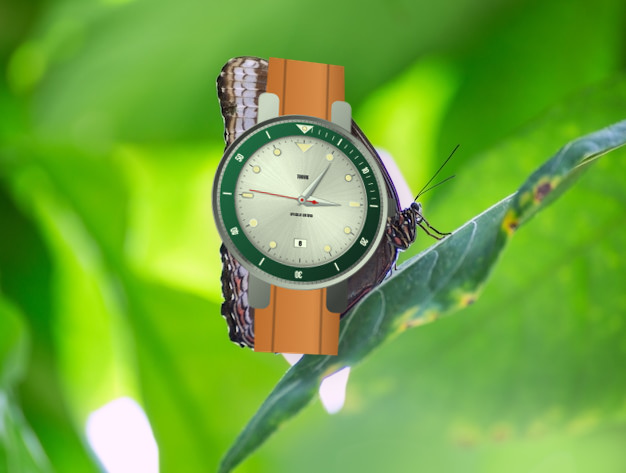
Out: 3h05m46s
